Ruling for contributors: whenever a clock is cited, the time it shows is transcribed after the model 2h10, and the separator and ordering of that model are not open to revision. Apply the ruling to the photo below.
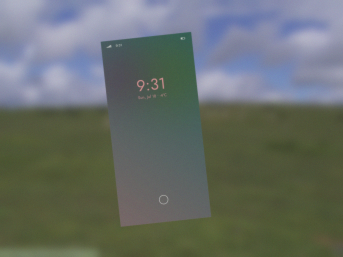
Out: 9h31
